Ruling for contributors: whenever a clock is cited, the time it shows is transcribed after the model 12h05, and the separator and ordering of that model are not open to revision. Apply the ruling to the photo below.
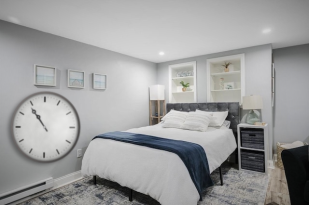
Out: 10h54
